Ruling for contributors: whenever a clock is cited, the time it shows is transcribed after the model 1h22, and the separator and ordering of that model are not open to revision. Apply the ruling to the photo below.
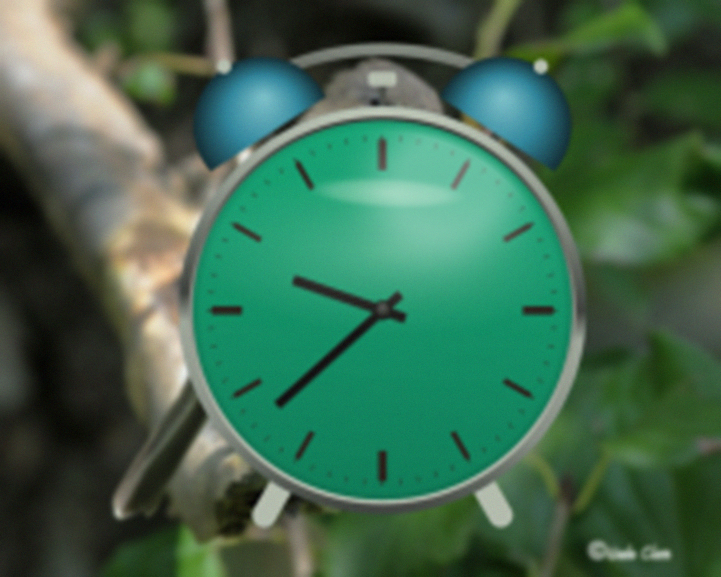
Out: 9h38
